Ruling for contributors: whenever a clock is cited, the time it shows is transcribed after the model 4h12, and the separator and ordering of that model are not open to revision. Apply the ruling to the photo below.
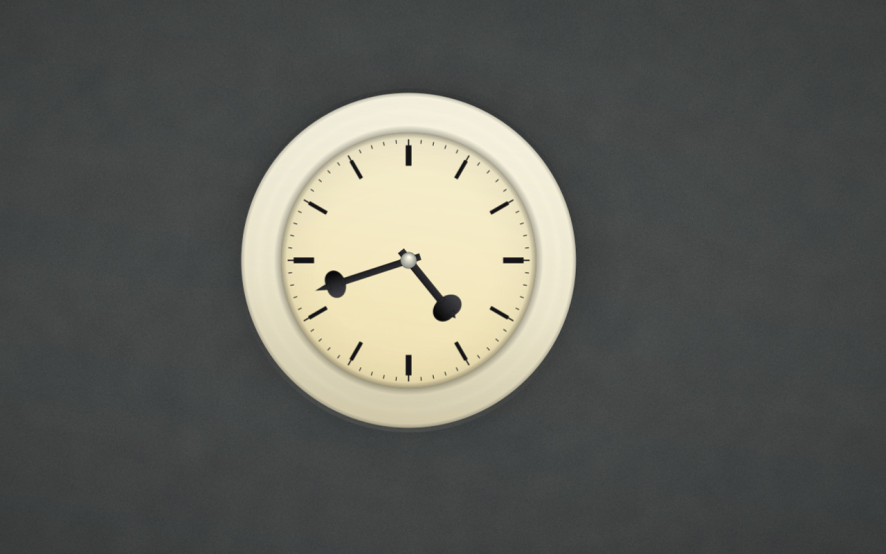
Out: 4h42
